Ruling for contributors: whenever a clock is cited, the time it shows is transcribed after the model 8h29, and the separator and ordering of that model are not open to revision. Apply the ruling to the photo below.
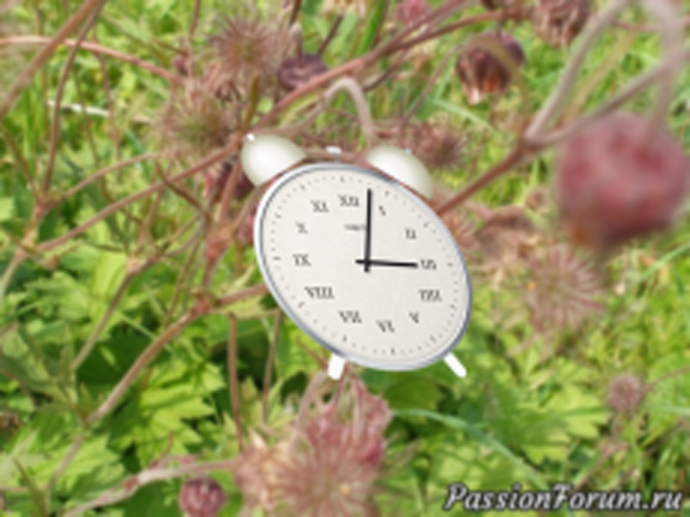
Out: 3h03
